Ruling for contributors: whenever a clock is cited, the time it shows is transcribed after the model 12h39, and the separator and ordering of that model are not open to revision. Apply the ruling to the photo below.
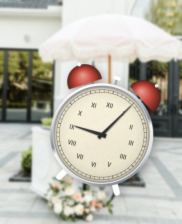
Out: 9h05
